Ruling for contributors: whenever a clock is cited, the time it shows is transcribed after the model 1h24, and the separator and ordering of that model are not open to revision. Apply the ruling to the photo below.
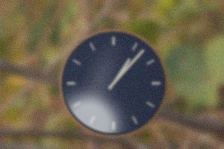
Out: 1h07
